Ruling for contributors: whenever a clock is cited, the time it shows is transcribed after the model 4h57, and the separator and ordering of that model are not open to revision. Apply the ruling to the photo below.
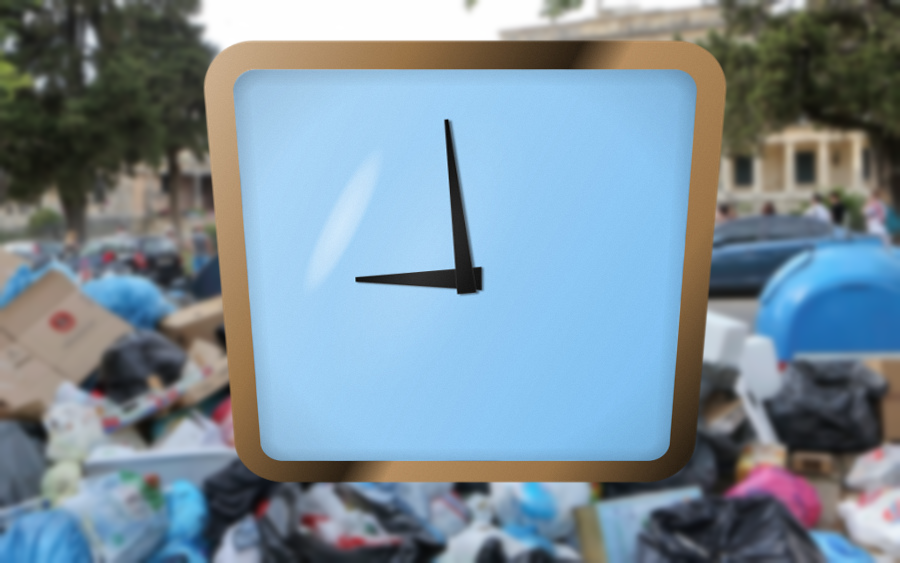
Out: 8h59
